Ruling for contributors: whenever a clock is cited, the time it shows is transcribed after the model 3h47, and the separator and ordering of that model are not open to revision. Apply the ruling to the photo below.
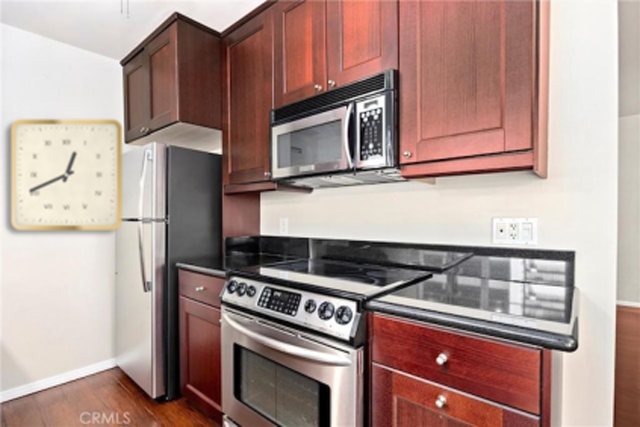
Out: 12h41
